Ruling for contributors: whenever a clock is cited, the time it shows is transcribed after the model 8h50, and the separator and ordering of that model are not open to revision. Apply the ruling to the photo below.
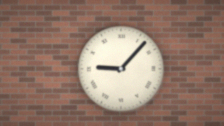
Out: 9h07
